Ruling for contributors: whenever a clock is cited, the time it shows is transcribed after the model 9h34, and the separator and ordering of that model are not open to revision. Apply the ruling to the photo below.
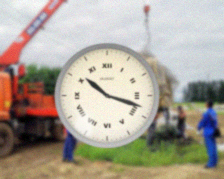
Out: 10h18
